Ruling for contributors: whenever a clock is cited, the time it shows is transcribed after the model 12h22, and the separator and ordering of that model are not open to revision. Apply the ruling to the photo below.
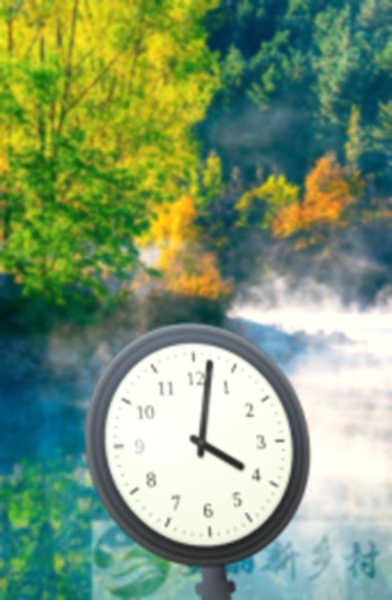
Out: 4h02
